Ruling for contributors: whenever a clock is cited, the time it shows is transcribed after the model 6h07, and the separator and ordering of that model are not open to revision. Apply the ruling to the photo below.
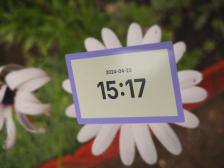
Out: 15h17
